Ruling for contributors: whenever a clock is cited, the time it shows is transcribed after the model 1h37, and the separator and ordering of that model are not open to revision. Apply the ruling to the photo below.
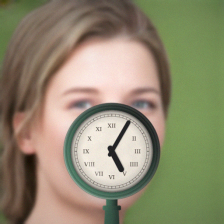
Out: 5h05
